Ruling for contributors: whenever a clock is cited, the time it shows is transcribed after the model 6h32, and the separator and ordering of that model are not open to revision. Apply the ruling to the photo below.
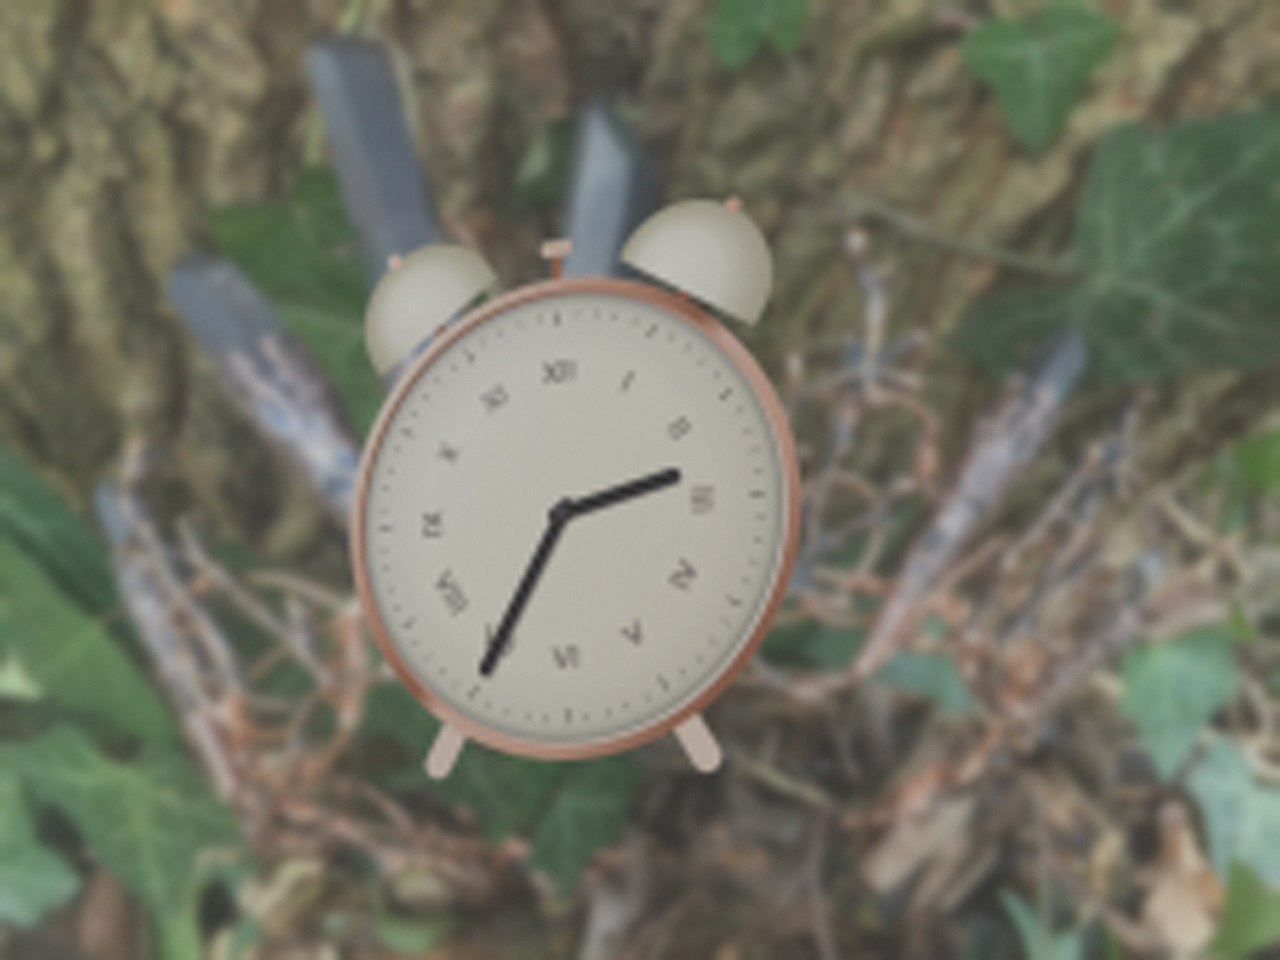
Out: 2h35
